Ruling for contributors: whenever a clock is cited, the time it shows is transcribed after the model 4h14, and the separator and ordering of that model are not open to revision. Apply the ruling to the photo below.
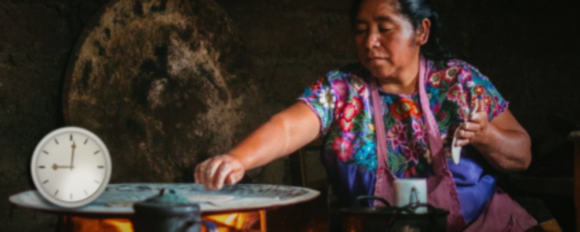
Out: 9h01
